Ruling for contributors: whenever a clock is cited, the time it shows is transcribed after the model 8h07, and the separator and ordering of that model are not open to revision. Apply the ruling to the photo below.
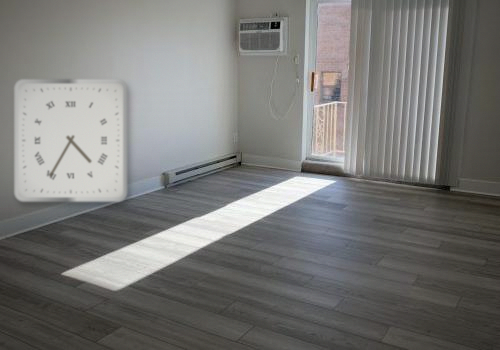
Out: 4h35
